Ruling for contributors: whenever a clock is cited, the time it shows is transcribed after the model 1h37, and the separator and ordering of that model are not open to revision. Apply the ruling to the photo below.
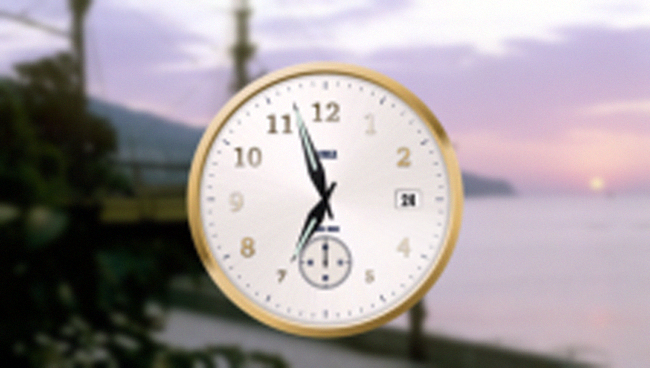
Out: 6h57
